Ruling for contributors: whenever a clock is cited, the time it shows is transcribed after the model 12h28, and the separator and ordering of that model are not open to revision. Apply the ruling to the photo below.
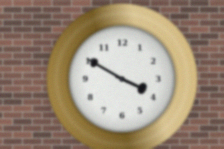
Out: 3h50
